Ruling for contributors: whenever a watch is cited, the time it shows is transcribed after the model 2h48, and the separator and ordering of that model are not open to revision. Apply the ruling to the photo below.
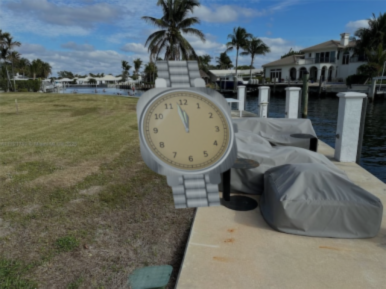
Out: 11h58
